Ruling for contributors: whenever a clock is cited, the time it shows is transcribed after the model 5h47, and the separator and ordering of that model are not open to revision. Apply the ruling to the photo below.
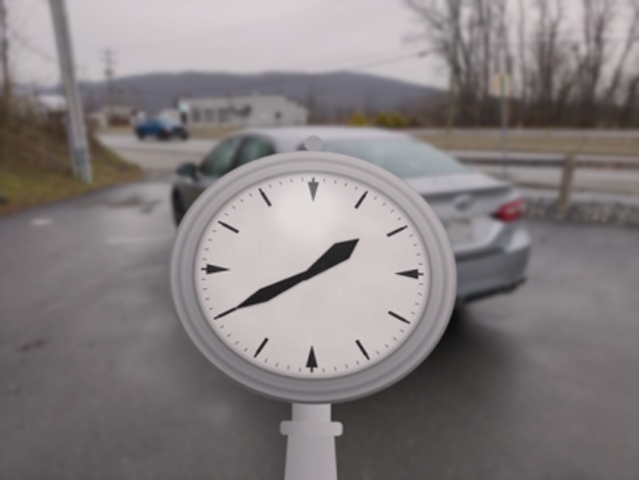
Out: 1h40
